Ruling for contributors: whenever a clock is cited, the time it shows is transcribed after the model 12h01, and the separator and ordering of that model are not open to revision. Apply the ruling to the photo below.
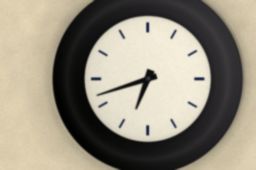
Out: 6h42
